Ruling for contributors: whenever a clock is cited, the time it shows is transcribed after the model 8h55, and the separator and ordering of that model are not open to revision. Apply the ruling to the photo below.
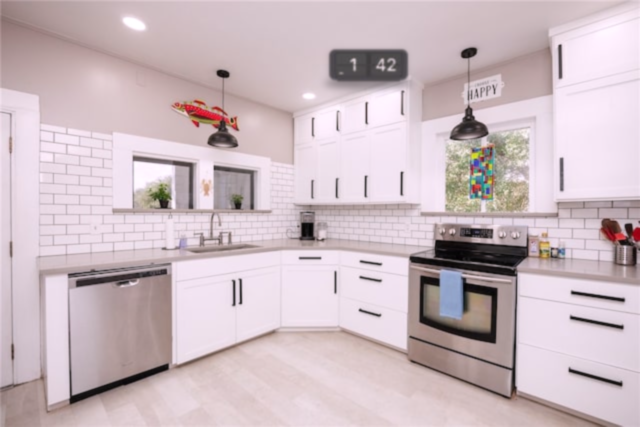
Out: 1h42
